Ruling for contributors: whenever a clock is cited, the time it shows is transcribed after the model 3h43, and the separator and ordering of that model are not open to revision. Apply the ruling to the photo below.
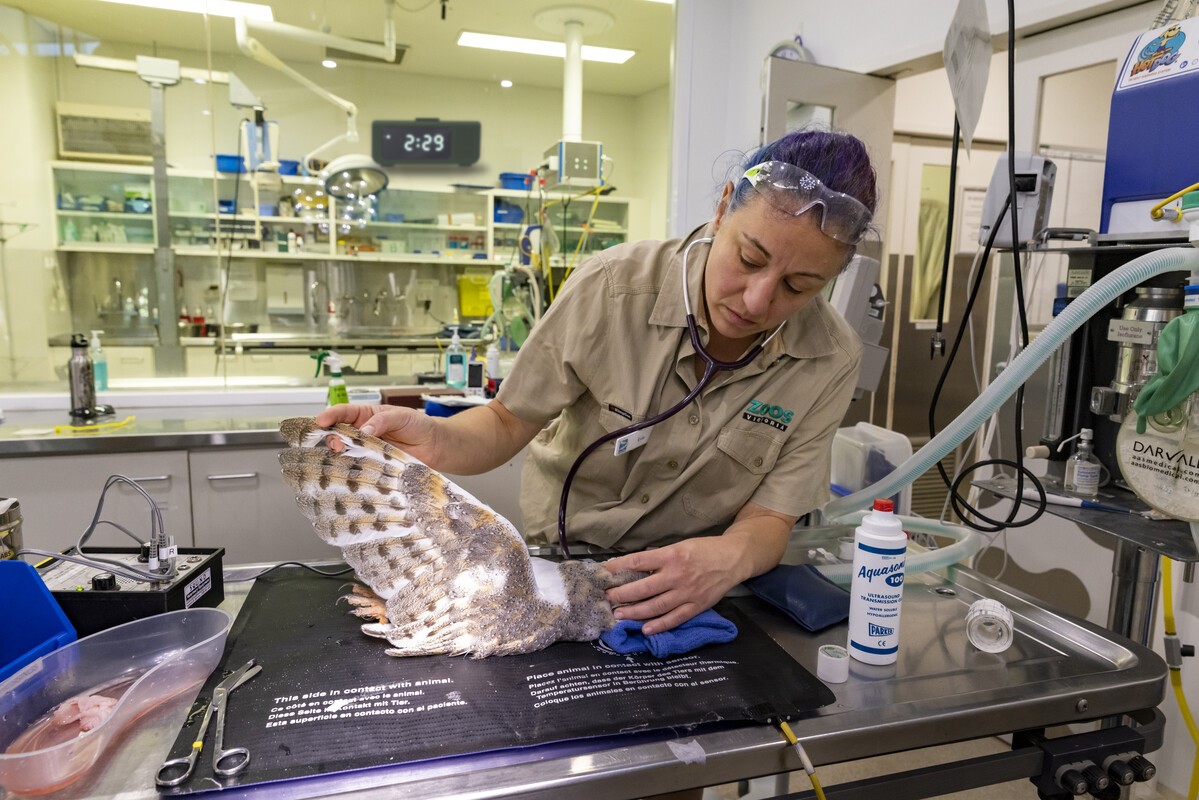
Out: 2h29
